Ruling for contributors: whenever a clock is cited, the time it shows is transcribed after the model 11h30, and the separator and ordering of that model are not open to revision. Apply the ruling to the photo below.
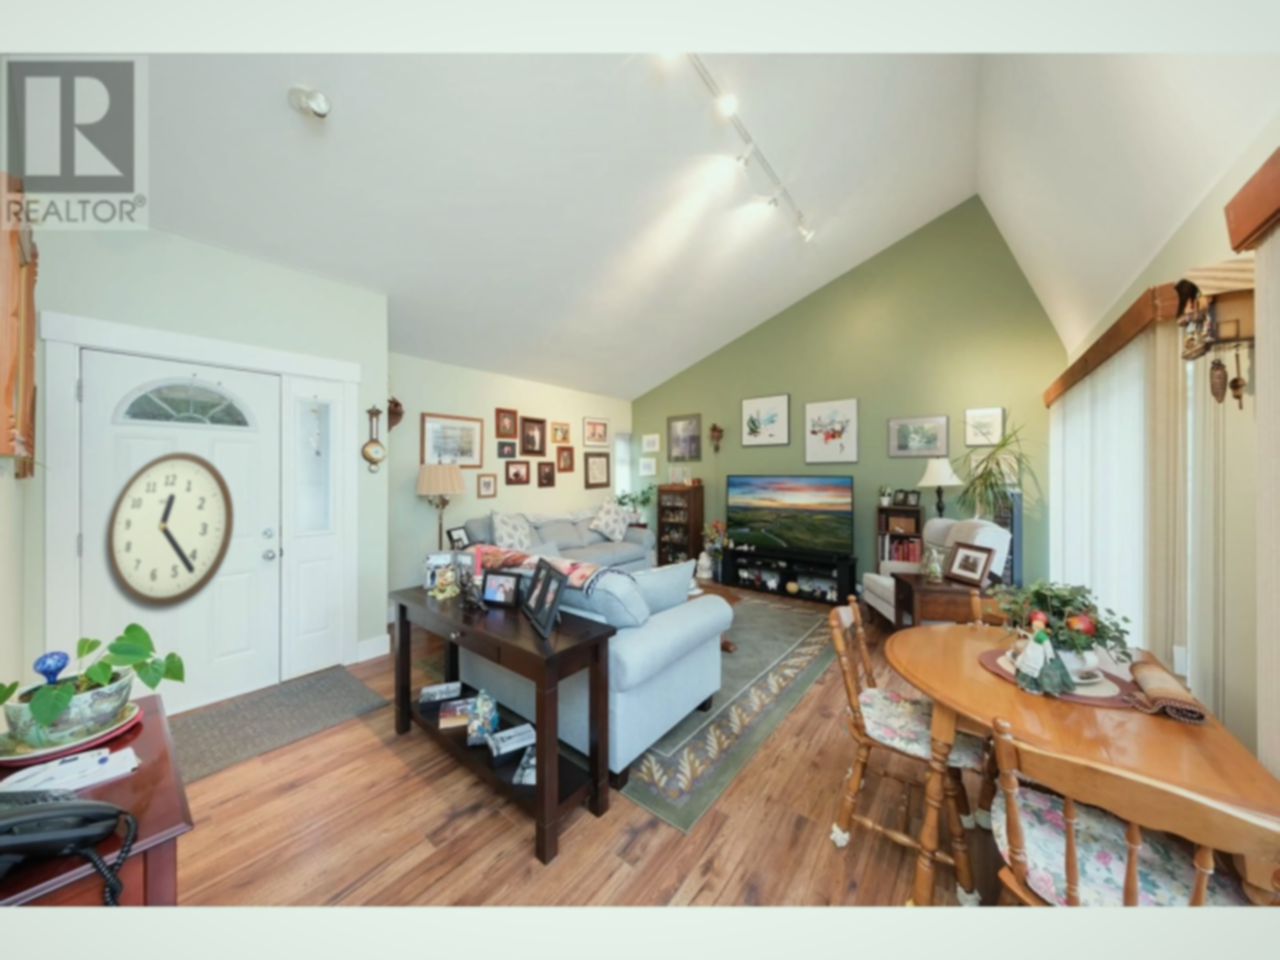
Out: 12h22
